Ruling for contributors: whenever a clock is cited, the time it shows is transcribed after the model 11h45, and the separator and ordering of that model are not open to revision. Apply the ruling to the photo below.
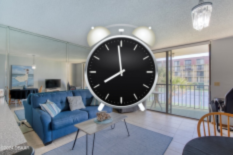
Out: 7h59
